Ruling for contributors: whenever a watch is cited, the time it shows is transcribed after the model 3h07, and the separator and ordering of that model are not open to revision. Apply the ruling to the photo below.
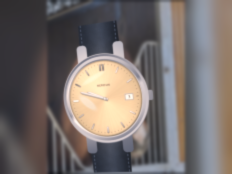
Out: 9h48
